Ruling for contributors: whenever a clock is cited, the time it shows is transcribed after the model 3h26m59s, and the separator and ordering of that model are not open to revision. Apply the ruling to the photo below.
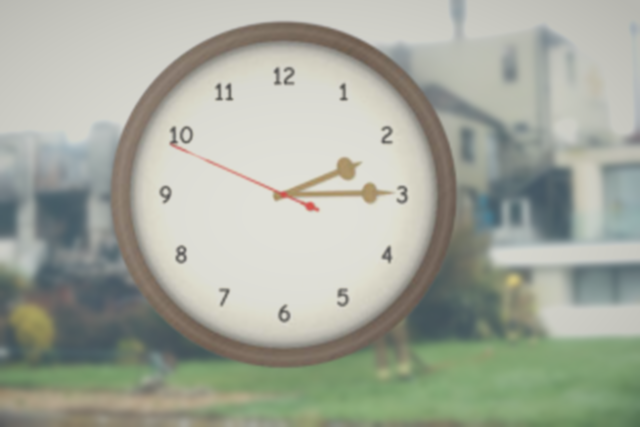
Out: 2h14m49s
